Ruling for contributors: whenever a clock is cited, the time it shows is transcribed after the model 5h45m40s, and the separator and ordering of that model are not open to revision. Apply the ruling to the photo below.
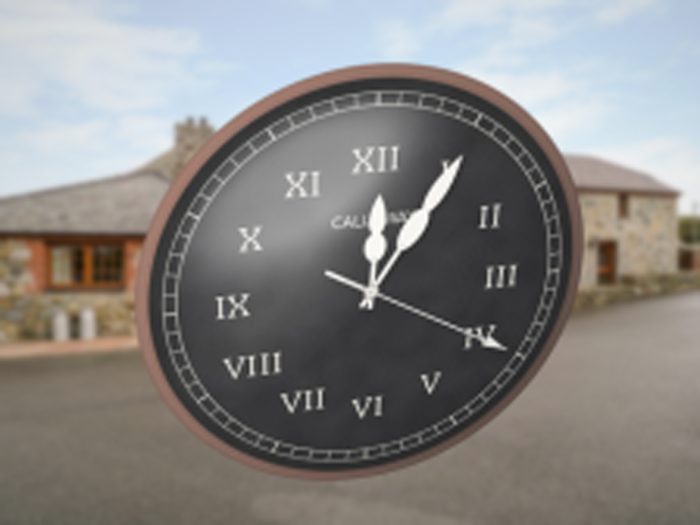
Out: 12h05m20s
